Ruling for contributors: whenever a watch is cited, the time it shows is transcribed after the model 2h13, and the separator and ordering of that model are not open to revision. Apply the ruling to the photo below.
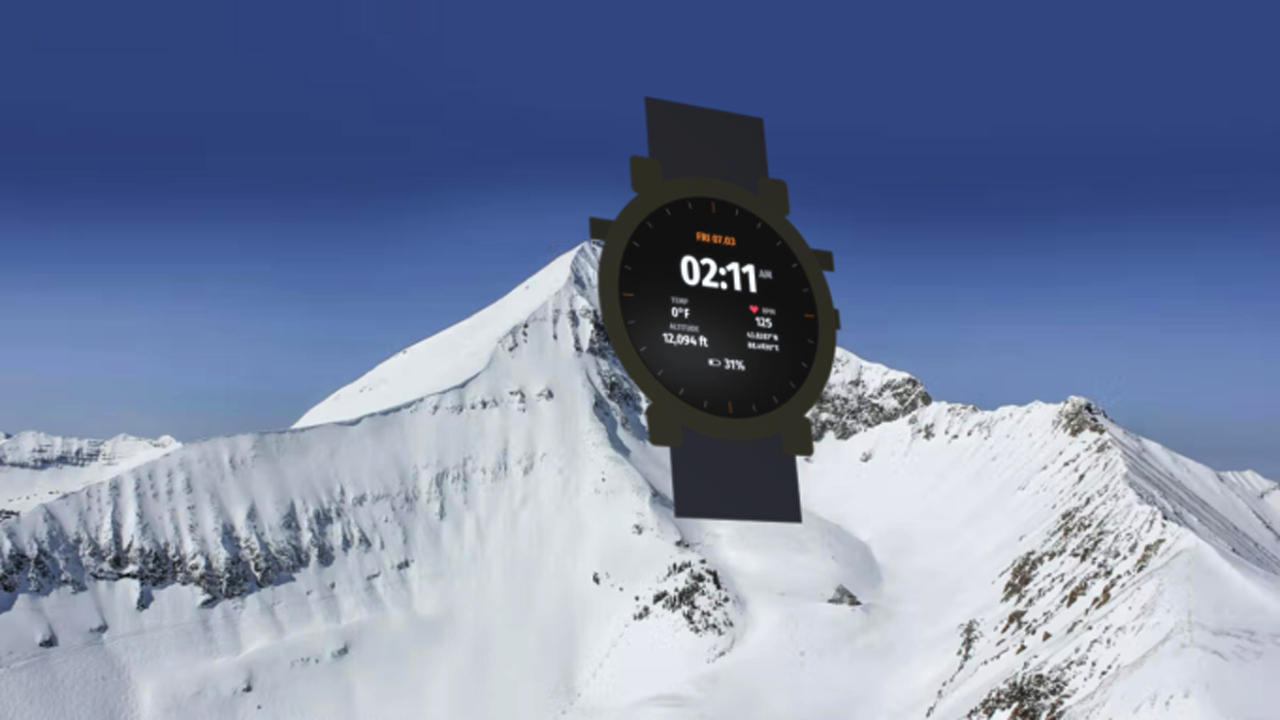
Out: 2h11
